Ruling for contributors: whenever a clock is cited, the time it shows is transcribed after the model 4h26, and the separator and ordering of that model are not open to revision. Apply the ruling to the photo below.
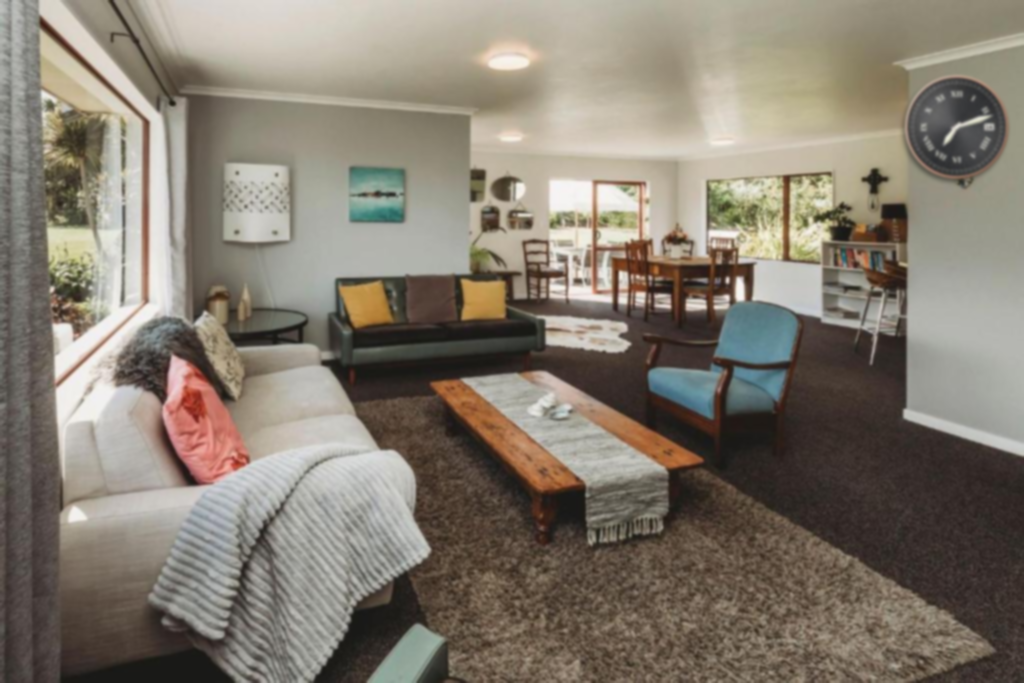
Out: 7h12
